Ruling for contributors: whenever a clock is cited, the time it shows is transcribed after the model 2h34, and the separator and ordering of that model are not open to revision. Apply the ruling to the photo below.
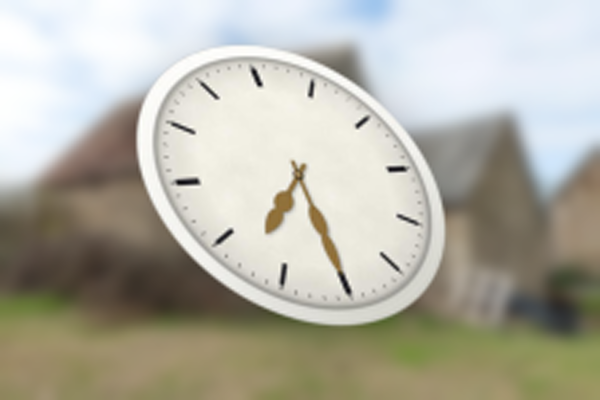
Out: 7h30
